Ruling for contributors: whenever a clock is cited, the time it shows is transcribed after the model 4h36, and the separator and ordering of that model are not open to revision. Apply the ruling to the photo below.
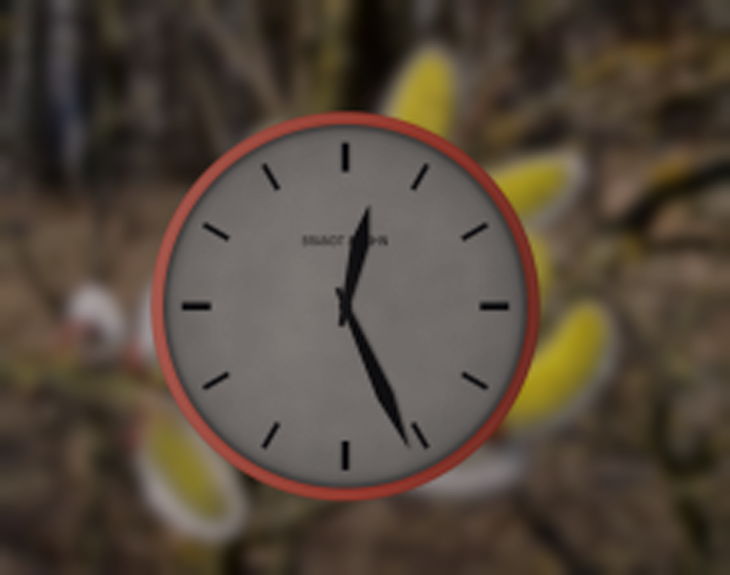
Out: 12h26
